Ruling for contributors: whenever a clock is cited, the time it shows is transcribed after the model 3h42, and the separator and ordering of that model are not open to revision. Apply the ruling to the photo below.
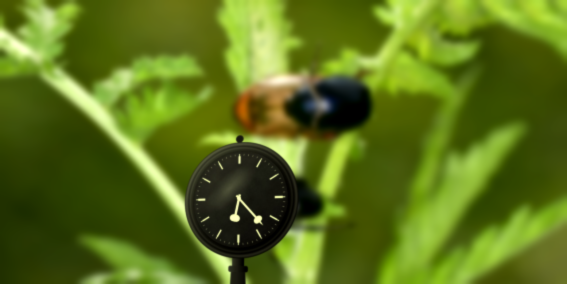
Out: 6h23
